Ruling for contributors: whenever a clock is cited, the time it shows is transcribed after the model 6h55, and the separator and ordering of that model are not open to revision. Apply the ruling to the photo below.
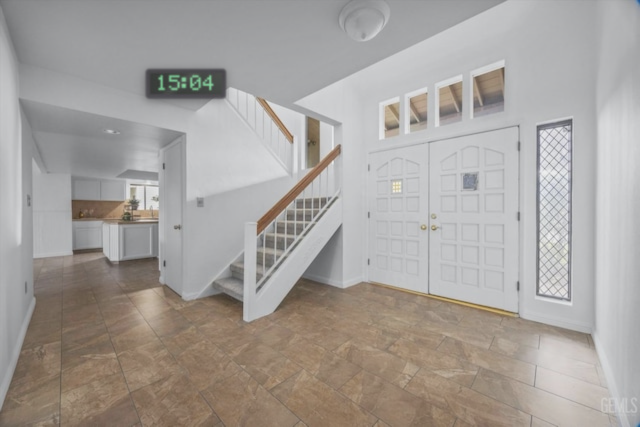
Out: 15h04
